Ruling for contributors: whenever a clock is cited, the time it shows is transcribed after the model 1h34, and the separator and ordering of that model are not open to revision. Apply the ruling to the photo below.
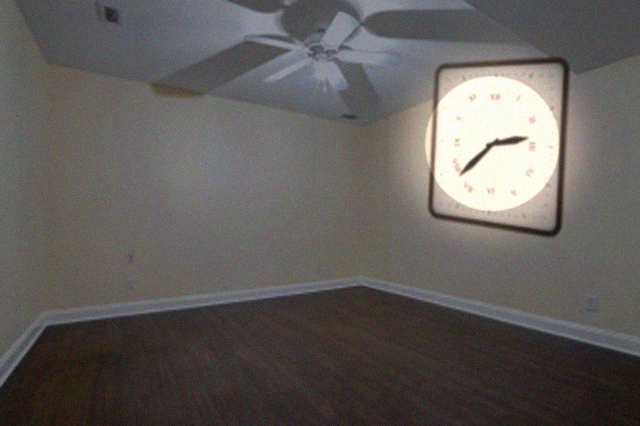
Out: 2h38
